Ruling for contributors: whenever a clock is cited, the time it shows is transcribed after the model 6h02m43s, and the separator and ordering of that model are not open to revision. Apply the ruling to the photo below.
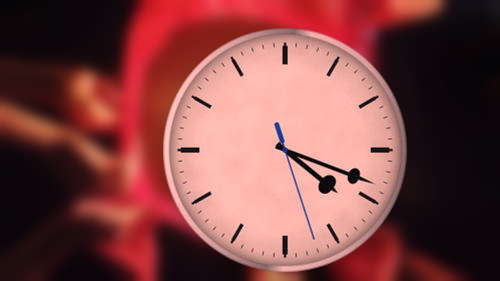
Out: 4h18m27s
